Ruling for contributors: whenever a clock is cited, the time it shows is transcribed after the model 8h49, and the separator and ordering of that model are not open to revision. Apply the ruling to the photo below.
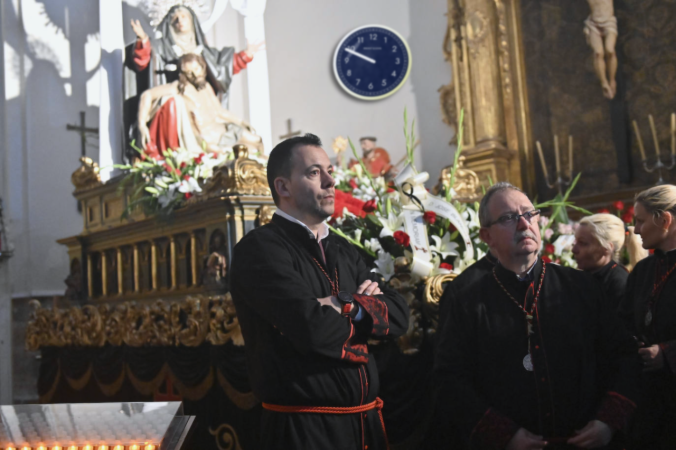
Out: 9h49
